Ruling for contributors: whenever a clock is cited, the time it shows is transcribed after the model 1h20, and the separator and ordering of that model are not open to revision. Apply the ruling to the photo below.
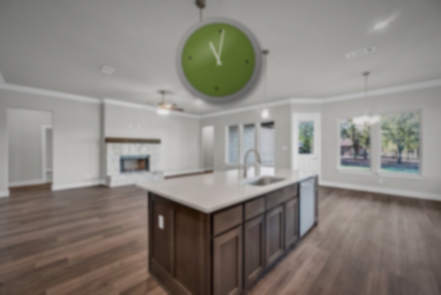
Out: 11h01
